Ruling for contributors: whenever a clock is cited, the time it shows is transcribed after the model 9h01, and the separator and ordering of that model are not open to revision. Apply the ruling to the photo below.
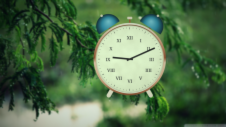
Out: 9h11
